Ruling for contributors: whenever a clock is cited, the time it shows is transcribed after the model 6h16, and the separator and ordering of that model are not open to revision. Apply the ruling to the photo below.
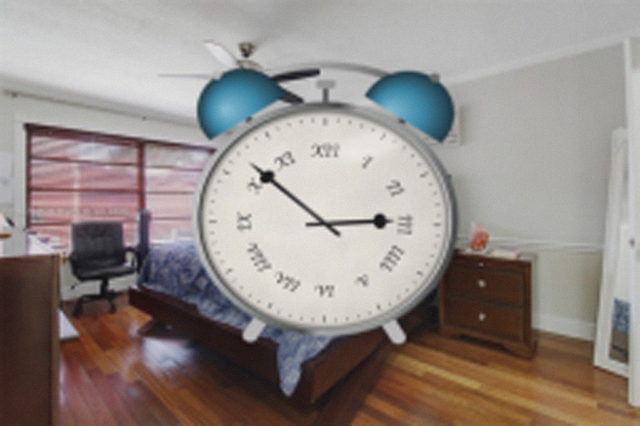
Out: 2h52
